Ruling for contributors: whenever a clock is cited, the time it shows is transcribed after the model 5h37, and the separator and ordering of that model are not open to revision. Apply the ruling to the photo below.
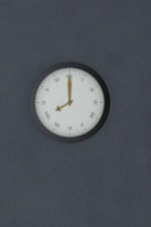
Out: 8h00
